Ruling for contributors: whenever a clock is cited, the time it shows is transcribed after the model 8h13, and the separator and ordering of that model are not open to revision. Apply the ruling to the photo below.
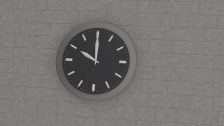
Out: 10h00
